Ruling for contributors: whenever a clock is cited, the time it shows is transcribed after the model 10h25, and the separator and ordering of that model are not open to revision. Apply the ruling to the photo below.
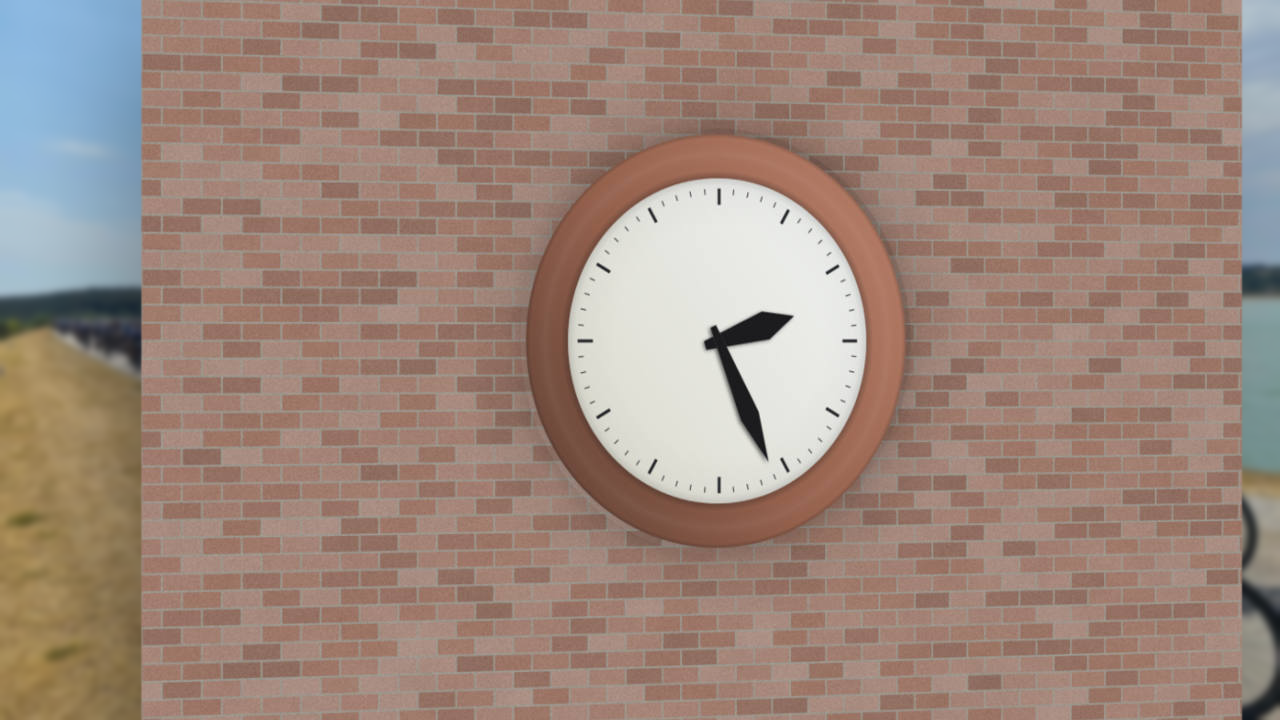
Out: 2h26
